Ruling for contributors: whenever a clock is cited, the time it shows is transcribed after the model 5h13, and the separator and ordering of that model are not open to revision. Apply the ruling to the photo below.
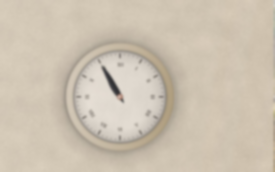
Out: 10h55
